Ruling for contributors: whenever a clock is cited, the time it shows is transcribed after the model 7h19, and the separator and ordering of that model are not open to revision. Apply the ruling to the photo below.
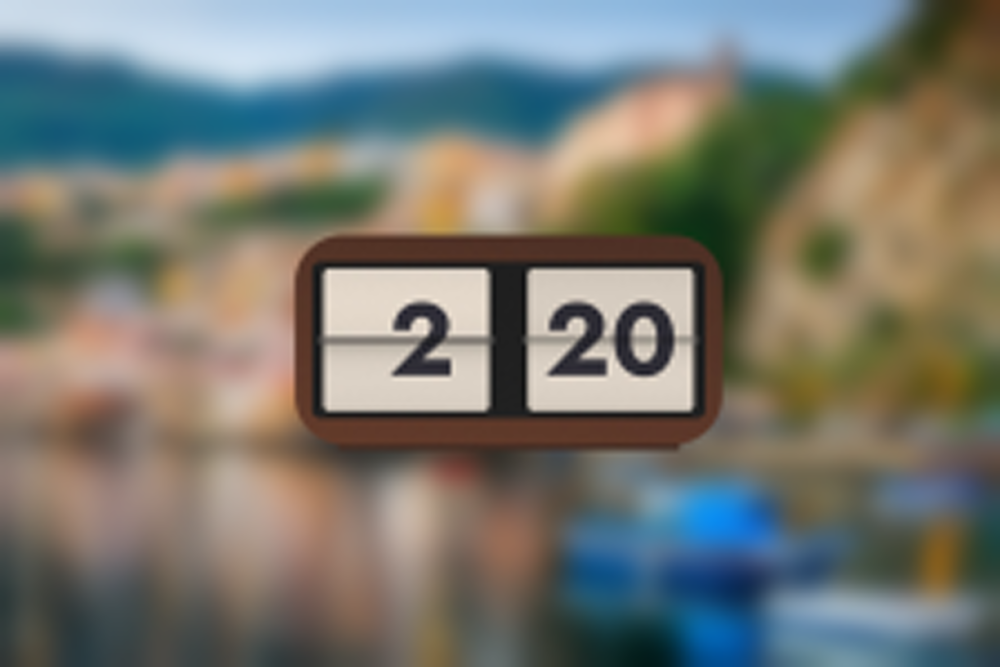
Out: 2h20
